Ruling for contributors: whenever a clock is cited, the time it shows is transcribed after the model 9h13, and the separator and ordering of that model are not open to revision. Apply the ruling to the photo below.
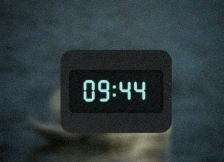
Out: 9h44
